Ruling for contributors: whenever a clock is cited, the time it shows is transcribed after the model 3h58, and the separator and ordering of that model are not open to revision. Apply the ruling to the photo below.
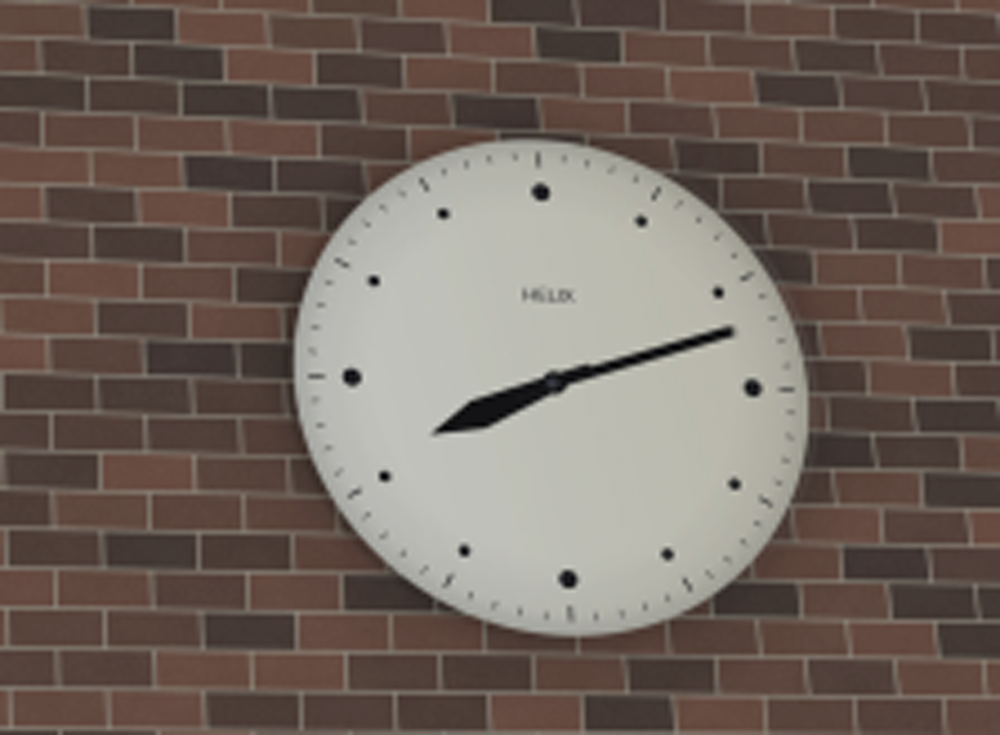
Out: 8h12
